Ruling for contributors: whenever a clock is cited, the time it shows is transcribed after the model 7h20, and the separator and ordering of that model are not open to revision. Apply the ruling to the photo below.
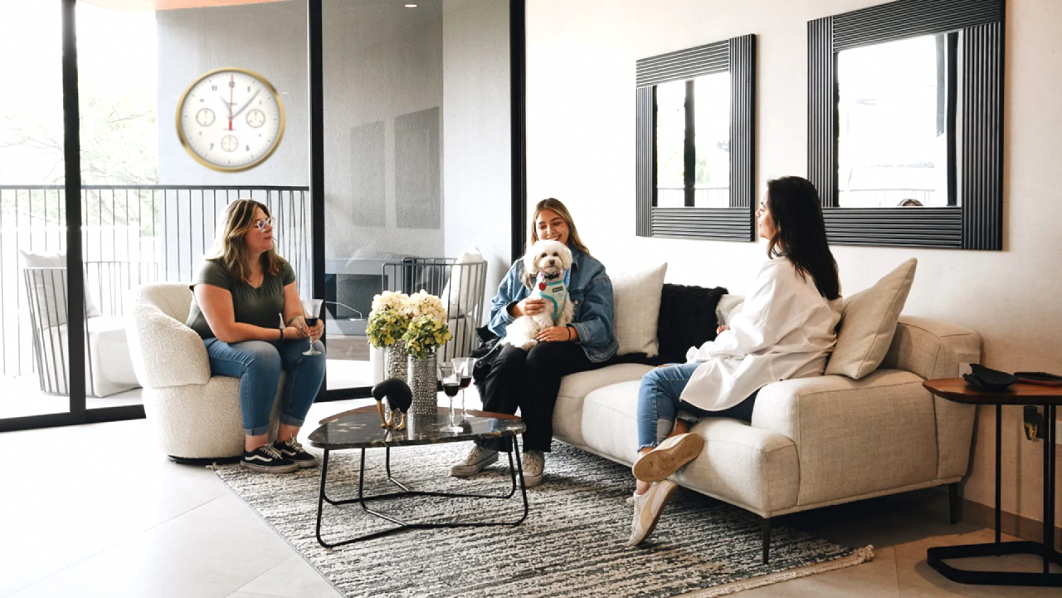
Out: 11h07
